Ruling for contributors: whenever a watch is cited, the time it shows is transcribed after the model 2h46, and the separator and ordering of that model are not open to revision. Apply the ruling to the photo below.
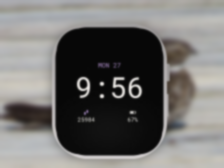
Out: 9h56
